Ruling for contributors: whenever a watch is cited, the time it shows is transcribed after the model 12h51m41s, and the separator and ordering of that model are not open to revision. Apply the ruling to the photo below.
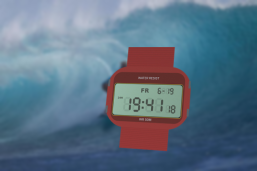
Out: 19h41m18s
